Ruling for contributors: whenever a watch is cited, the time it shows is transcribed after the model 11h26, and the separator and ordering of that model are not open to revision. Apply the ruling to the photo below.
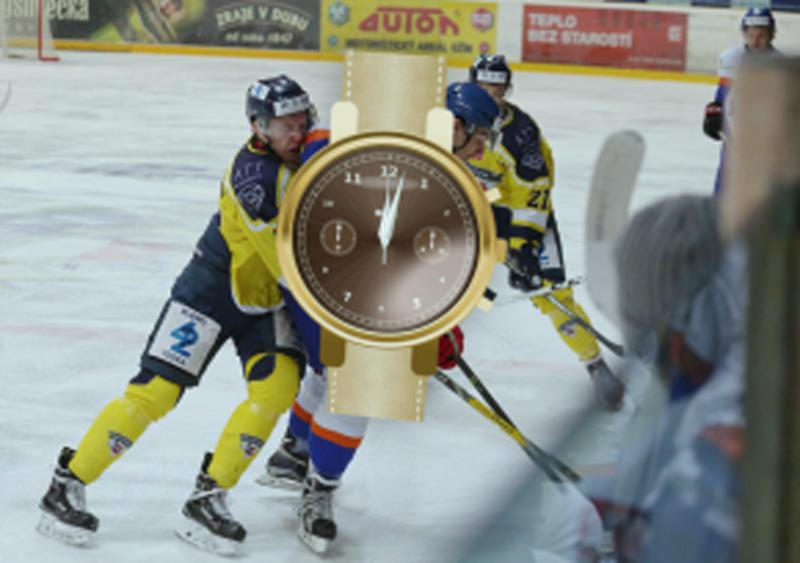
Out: 12h02
